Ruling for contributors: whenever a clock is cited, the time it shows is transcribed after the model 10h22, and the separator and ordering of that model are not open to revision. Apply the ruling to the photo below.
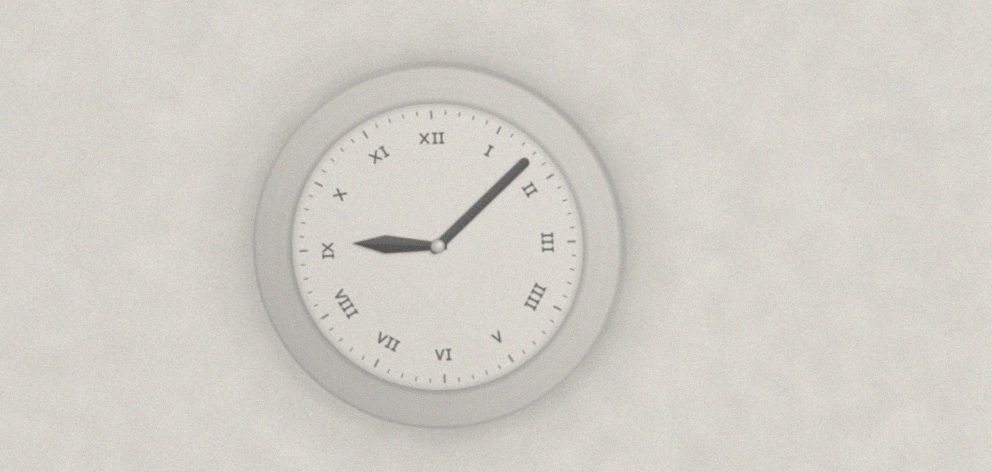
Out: 9h08
